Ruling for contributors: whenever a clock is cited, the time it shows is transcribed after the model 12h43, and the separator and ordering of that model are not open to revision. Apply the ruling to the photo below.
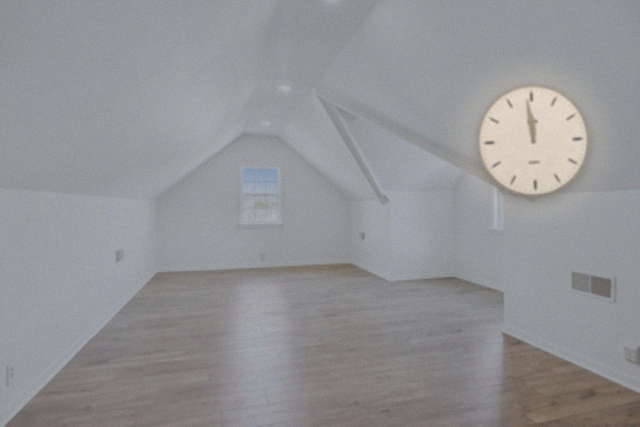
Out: 11h59
